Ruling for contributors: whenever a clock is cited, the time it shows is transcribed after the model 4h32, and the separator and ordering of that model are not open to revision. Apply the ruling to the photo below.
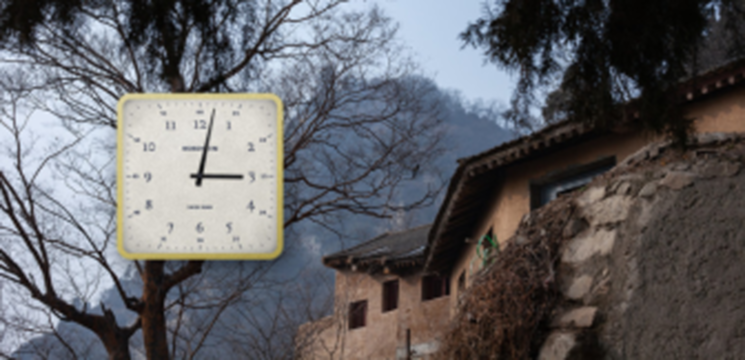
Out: 3h02
